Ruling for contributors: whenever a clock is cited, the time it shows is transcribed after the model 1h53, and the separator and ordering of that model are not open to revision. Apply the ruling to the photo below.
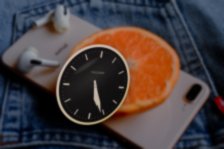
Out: 5h26
